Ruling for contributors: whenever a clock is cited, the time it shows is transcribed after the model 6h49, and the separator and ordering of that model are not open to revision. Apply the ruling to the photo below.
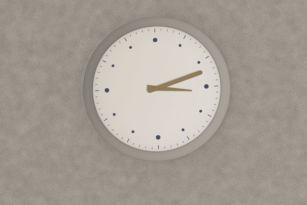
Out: 3h12
